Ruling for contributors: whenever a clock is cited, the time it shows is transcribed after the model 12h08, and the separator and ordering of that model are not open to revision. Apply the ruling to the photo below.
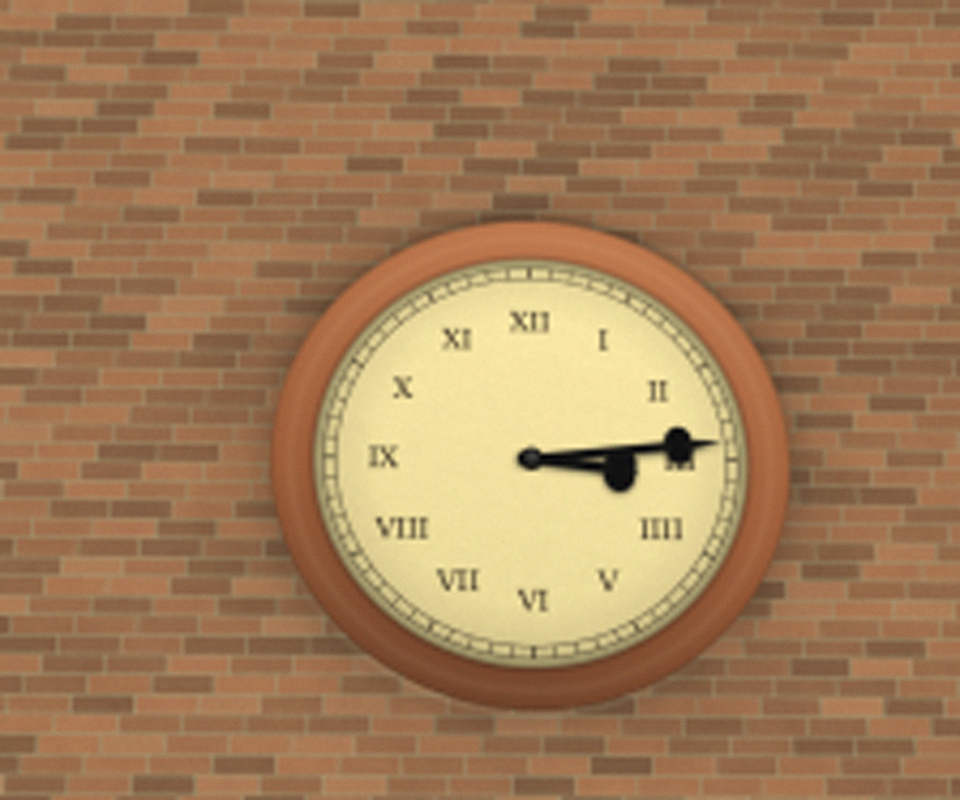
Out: 3h14
